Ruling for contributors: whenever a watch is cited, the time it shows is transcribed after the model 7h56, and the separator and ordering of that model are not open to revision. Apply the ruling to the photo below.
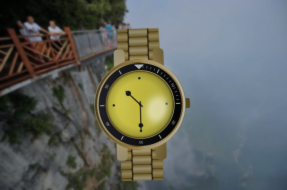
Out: 10h30
